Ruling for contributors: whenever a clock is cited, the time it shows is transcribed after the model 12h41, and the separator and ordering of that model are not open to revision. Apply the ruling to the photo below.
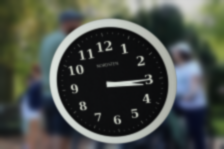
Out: 3h15
